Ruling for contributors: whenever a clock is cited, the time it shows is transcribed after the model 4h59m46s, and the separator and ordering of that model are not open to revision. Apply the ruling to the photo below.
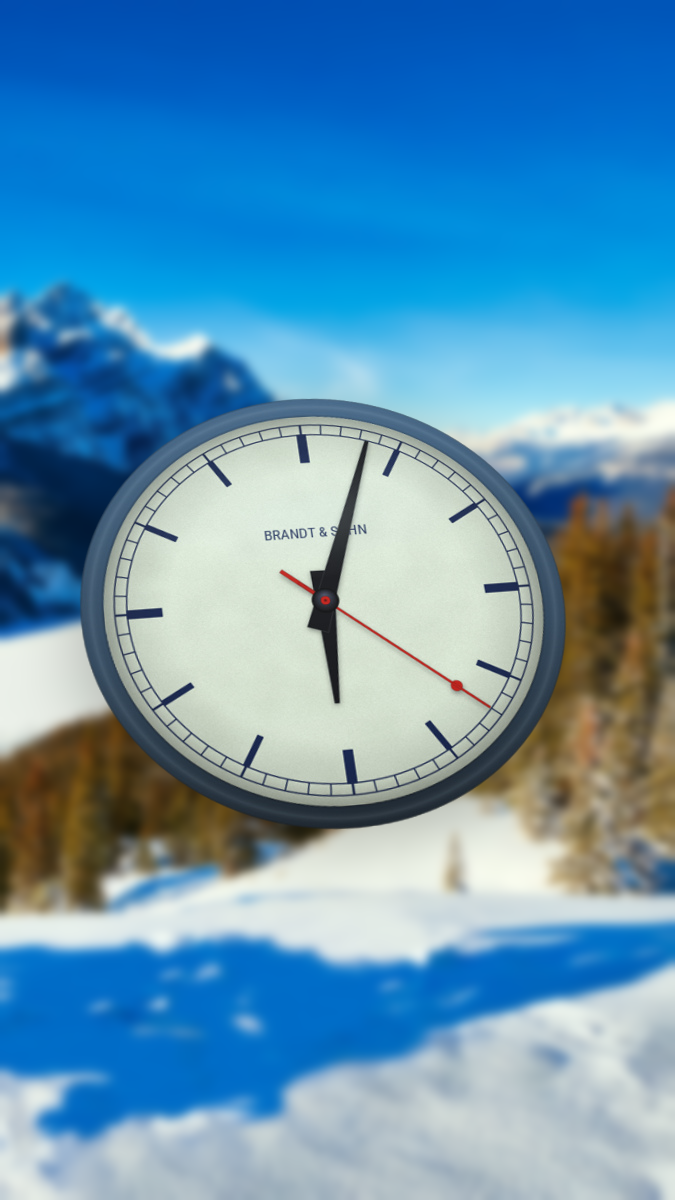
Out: 6h03m22s
